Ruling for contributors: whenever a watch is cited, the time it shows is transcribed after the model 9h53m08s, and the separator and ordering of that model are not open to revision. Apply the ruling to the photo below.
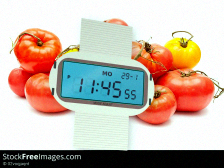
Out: 11h45m55s
